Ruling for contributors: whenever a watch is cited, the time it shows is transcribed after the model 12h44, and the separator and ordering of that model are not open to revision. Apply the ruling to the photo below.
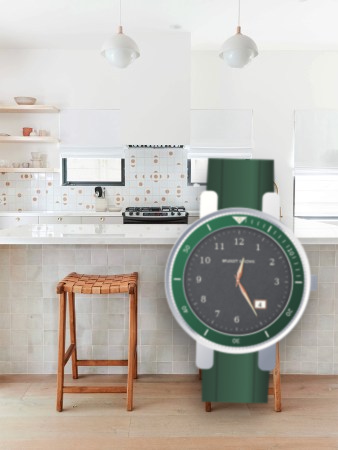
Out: 12h25
